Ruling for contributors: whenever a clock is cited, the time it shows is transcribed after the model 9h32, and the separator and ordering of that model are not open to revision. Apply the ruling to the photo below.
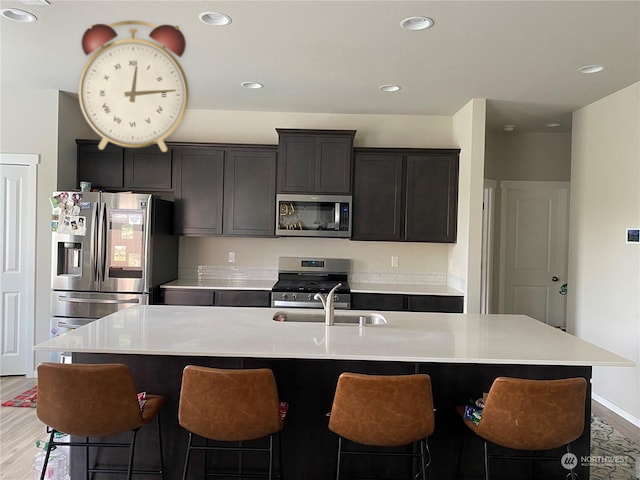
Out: 12h14
